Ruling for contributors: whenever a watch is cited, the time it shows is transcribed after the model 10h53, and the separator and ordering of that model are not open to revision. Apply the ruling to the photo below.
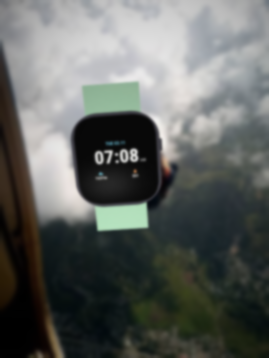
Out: 7h08
